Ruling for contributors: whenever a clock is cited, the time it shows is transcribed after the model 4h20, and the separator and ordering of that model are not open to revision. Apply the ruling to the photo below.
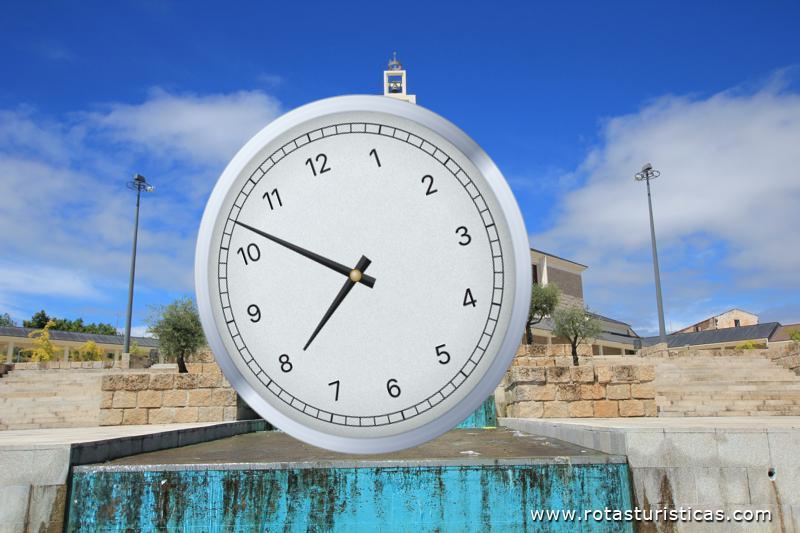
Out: 7h52
